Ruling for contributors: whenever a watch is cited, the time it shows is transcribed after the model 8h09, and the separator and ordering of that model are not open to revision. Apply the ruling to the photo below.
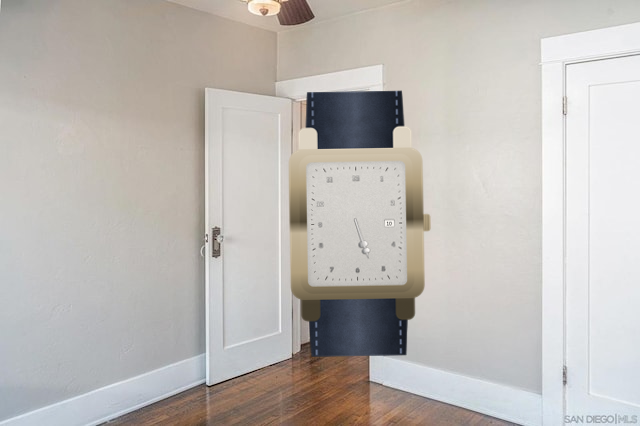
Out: 5h27
